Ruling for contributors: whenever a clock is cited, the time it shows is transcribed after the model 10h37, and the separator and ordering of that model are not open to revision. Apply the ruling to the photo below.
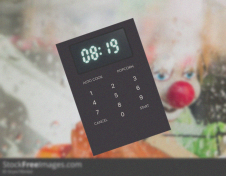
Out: 8h19
